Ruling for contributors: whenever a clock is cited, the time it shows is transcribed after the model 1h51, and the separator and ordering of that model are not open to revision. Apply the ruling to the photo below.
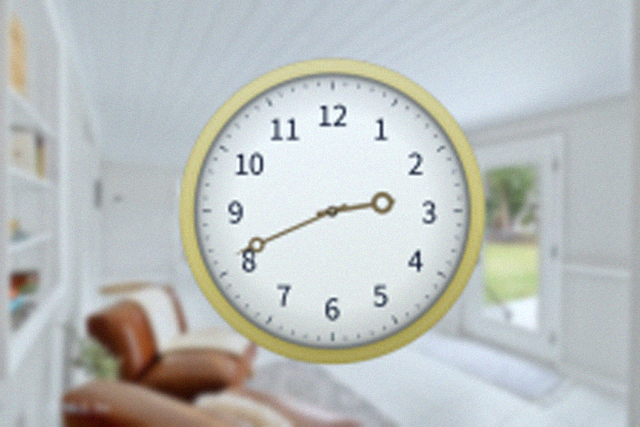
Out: 2h41
